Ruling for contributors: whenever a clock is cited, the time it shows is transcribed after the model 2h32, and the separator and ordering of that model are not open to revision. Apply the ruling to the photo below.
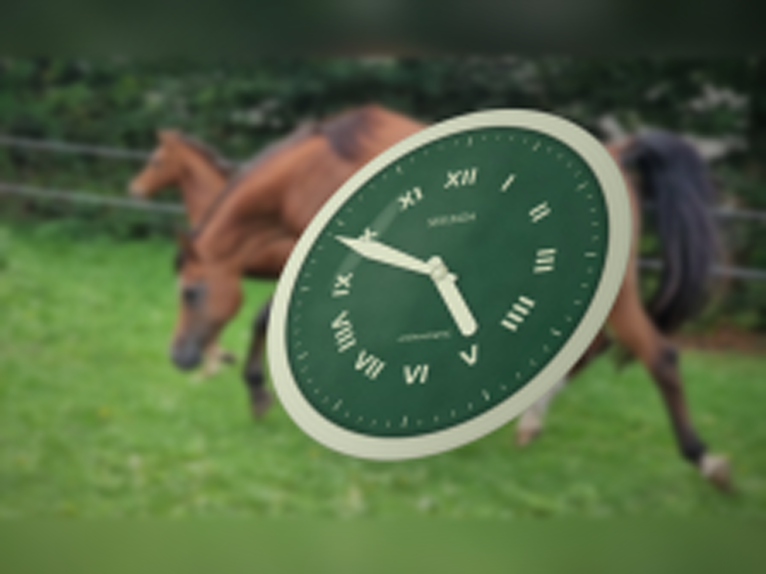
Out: 4h49
